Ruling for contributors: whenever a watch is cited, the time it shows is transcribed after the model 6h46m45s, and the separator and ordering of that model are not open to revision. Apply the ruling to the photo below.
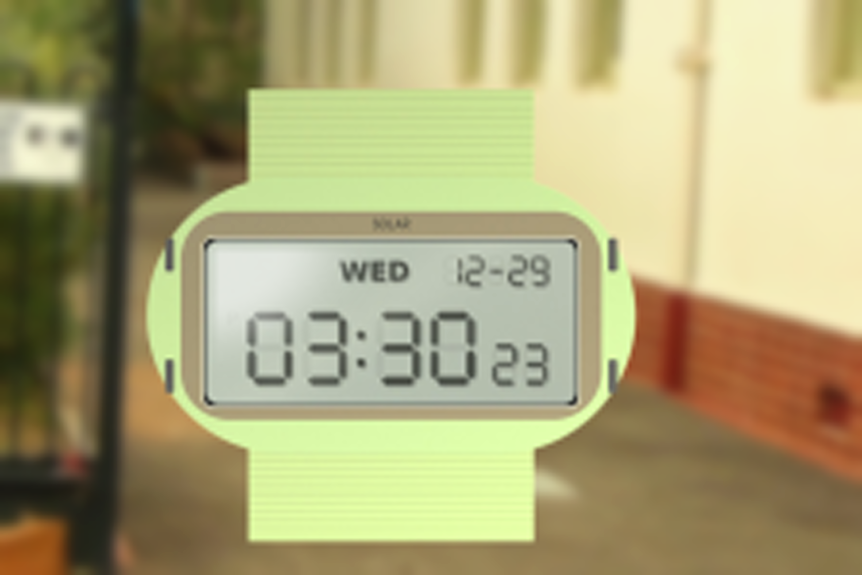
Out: 3h30m23s
